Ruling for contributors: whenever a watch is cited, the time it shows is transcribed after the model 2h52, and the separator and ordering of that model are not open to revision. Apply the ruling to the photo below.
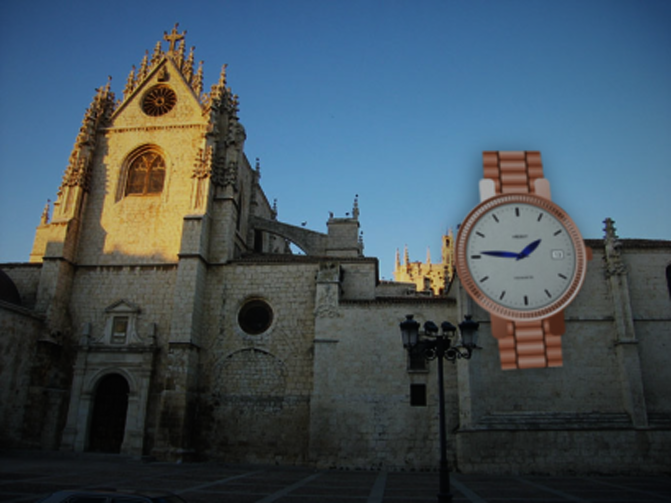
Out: 1h46
